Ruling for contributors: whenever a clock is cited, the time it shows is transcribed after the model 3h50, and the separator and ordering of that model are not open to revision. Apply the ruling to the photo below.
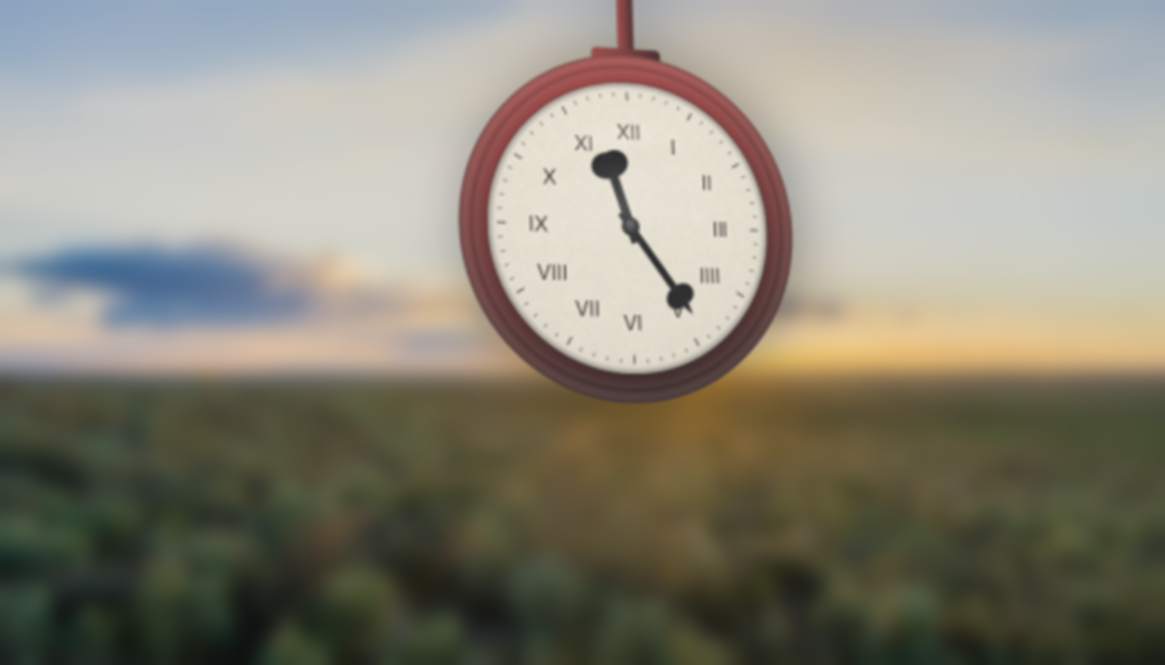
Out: 11h24
